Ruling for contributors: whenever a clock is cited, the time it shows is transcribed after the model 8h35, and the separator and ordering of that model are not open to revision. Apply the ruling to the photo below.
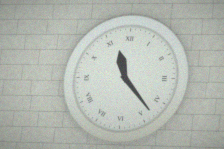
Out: 11h23
